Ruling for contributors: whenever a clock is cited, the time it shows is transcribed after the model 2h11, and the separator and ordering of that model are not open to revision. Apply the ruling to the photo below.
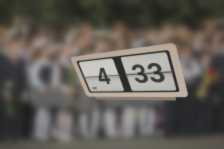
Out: 4h33
